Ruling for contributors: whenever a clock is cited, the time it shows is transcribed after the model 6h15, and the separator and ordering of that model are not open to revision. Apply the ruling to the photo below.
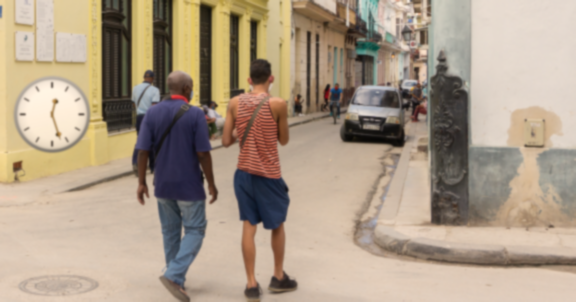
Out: 12h27
